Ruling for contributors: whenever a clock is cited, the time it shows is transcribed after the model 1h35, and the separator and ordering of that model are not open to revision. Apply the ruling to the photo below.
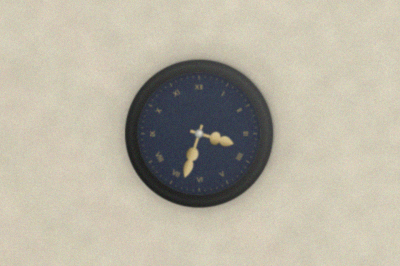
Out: 3h33
